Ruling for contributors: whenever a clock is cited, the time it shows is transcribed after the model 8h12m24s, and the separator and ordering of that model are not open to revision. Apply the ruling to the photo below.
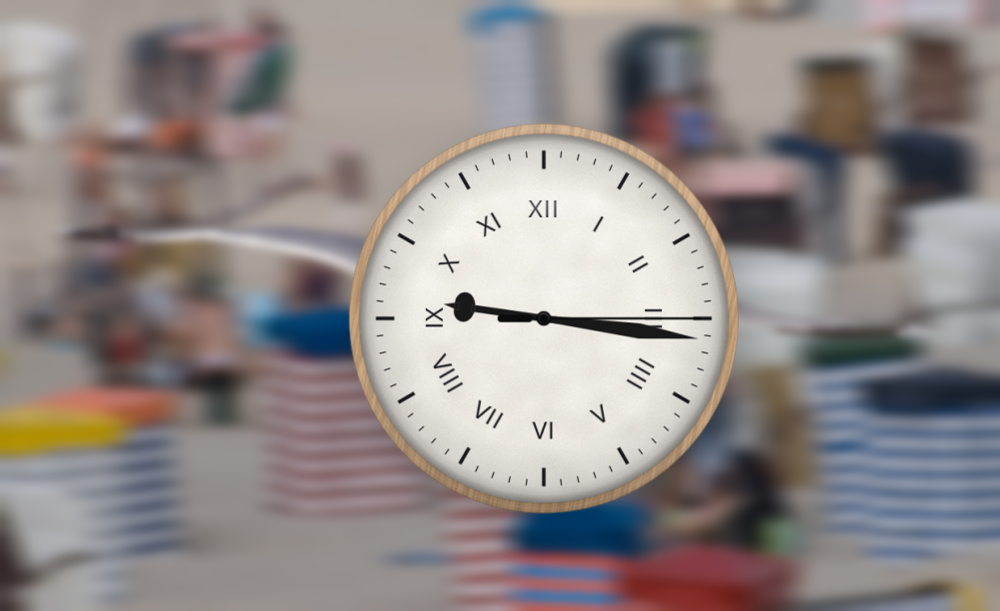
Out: 9h16m15s
